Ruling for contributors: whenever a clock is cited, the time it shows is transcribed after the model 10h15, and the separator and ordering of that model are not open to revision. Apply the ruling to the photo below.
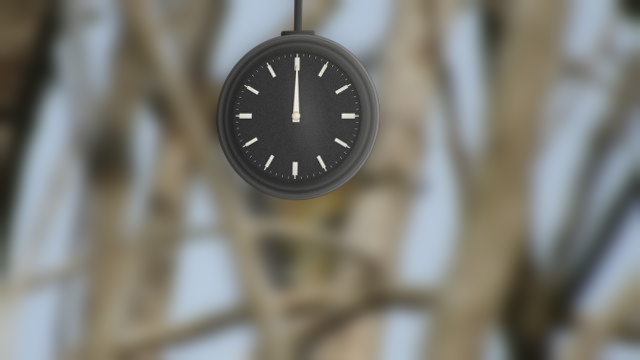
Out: 12h00
